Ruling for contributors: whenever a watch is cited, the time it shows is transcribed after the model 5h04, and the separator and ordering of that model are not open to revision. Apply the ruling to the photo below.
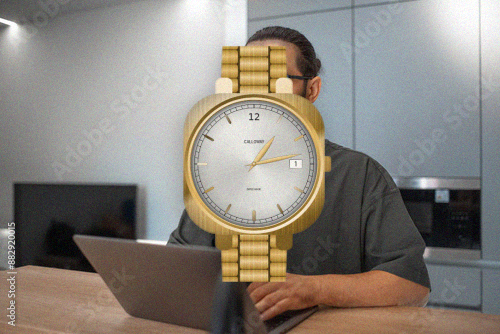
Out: 1h13
